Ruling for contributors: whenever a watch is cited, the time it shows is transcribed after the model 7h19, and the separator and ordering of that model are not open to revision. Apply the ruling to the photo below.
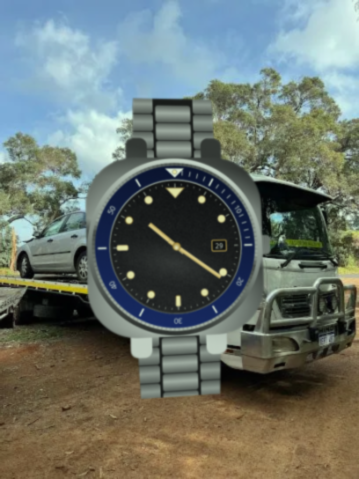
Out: 10h21
